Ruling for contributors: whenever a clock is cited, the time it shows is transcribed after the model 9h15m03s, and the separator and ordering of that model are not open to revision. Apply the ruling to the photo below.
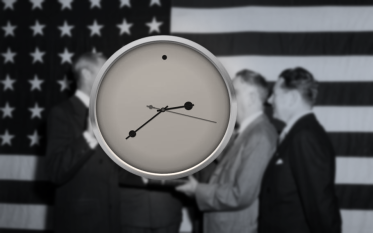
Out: 2h38m17s
